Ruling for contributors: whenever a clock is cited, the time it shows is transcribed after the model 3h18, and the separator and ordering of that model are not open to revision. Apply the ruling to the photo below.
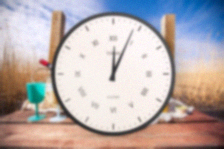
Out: 12h04
